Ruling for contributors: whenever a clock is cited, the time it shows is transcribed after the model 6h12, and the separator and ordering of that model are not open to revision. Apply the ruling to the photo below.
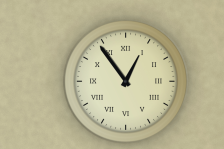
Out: 12h54
